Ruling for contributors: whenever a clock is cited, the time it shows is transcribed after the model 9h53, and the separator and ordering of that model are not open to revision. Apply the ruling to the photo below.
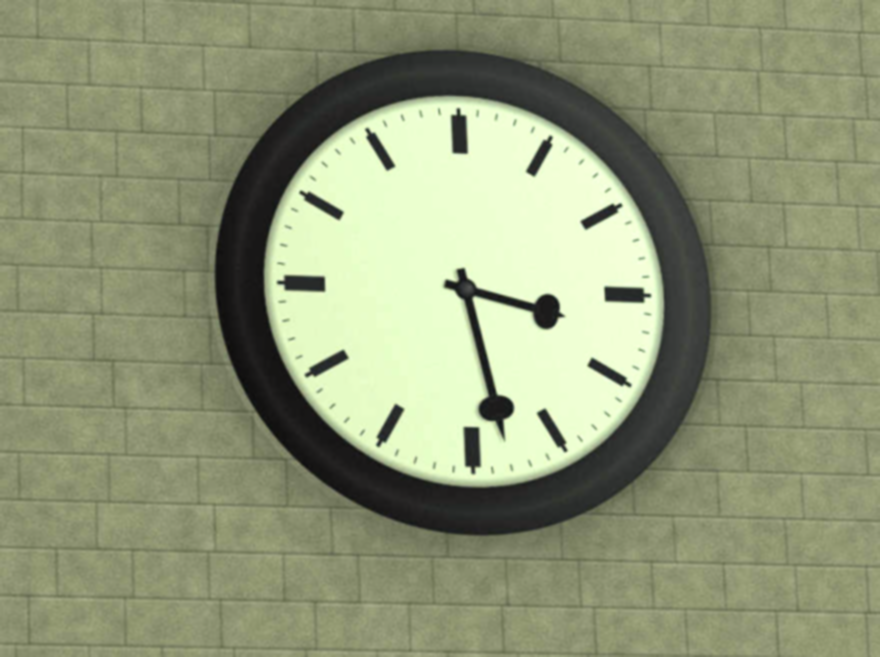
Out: 3h28
